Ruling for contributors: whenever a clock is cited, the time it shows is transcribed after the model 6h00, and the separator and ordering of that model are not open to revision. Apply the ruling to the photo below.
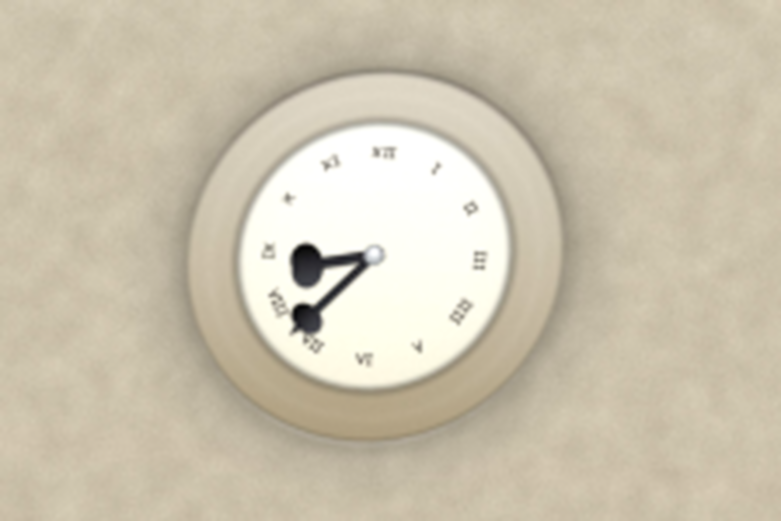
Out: 8h37
